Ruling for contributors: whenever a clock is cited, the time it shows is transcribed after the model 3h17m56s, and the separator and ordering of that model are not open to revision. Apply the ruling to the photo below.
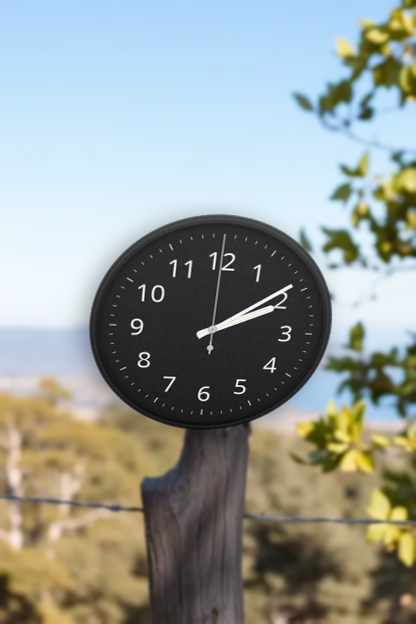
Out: 2h09m00s
